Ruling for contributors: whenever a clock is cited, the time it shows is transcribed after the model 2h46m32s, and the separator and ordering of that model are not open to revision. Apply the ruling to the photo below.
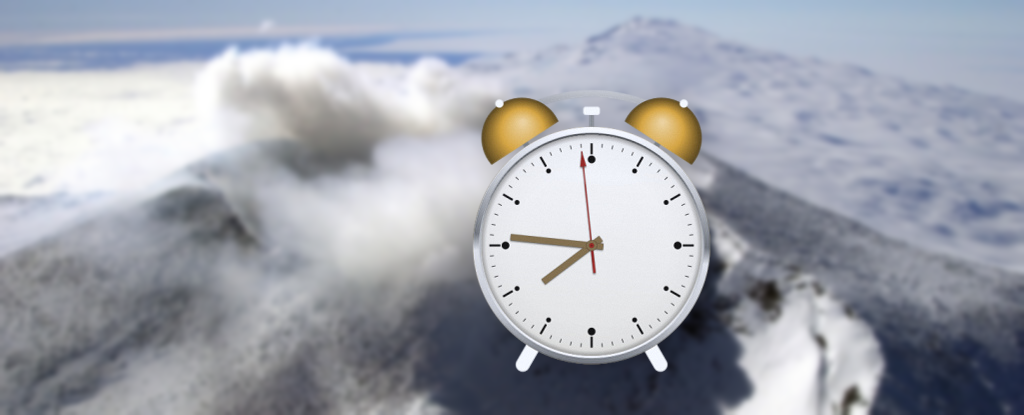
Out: 7h45m59s
